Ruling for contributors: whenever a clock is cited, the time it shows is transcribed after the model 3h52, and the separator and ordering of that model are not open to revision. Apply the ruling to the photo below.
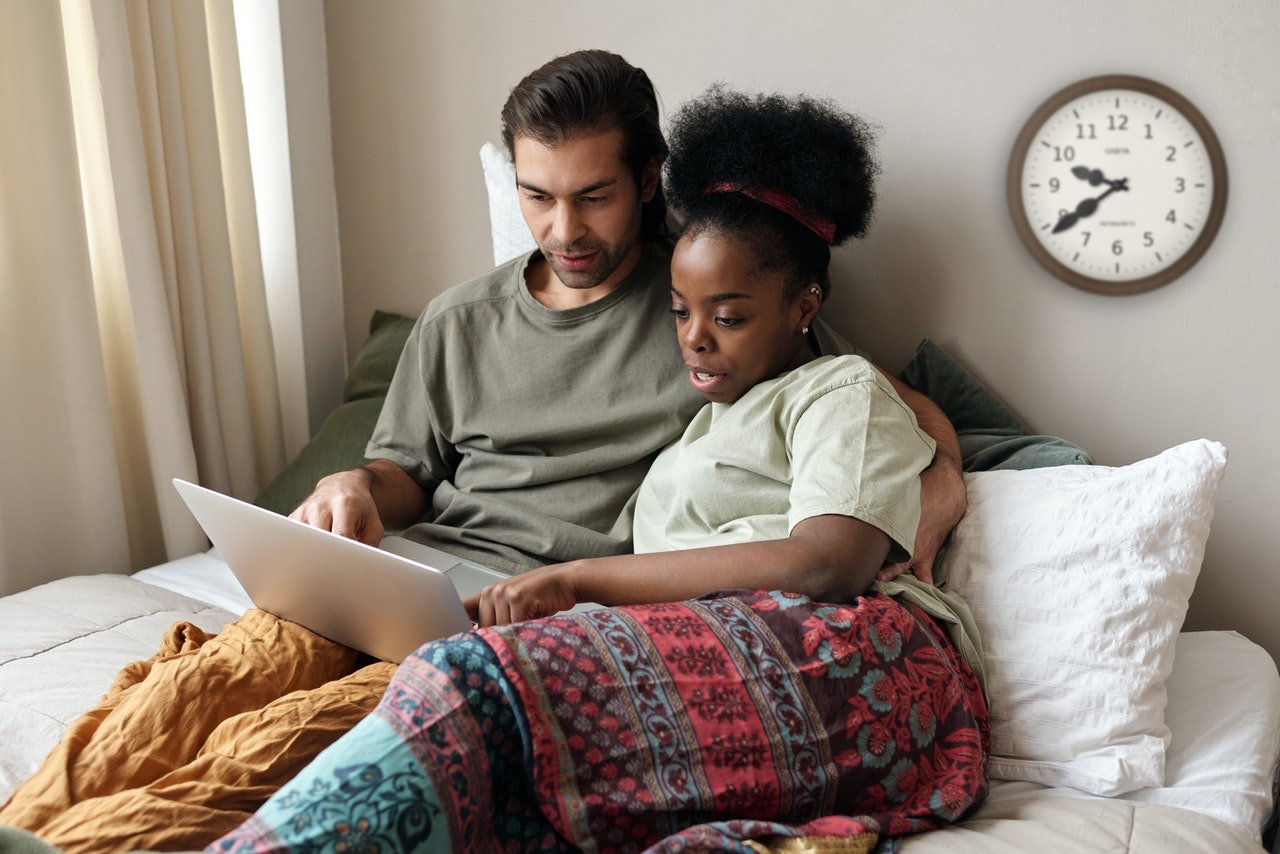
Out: 9h39
